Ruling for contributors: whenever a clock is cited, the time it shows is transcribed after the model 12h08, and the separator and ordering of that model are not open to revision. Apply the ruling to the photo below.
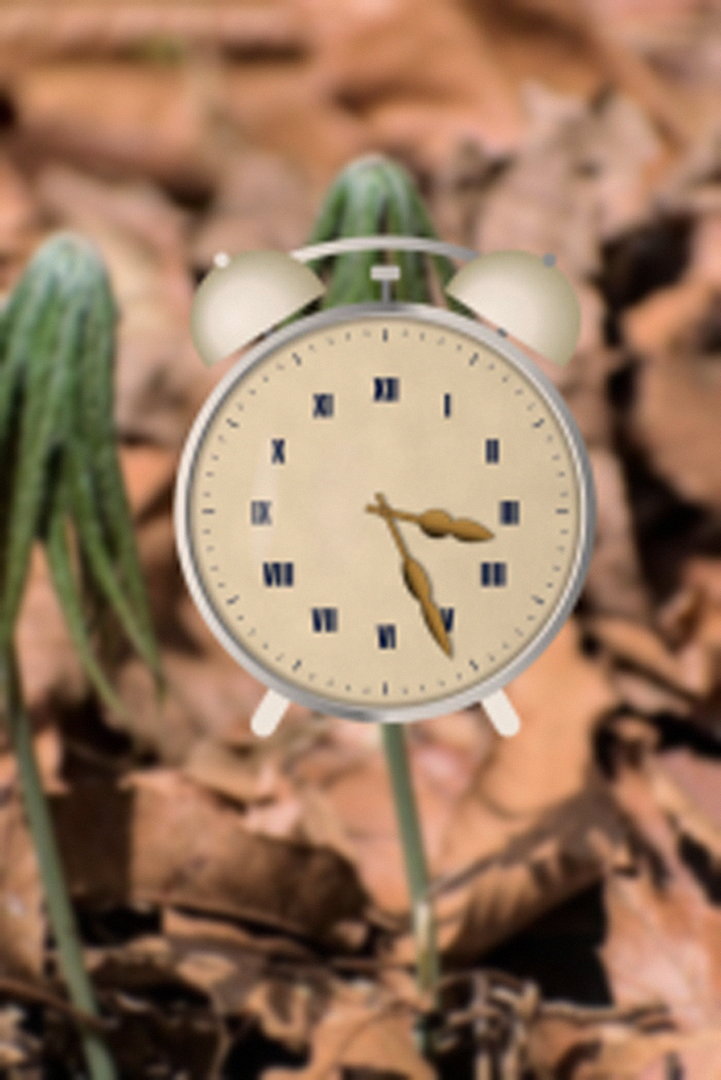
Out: 3h26
